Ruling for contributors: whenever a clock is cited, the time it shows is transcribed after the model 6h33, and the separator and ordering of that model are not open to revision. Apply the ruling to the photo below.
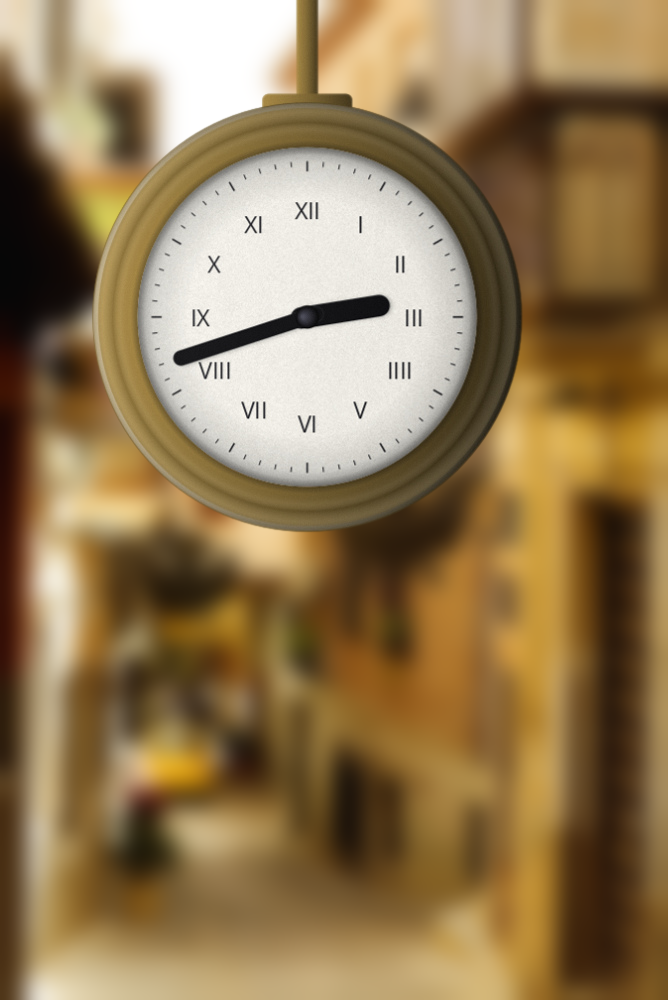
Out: 2h42
